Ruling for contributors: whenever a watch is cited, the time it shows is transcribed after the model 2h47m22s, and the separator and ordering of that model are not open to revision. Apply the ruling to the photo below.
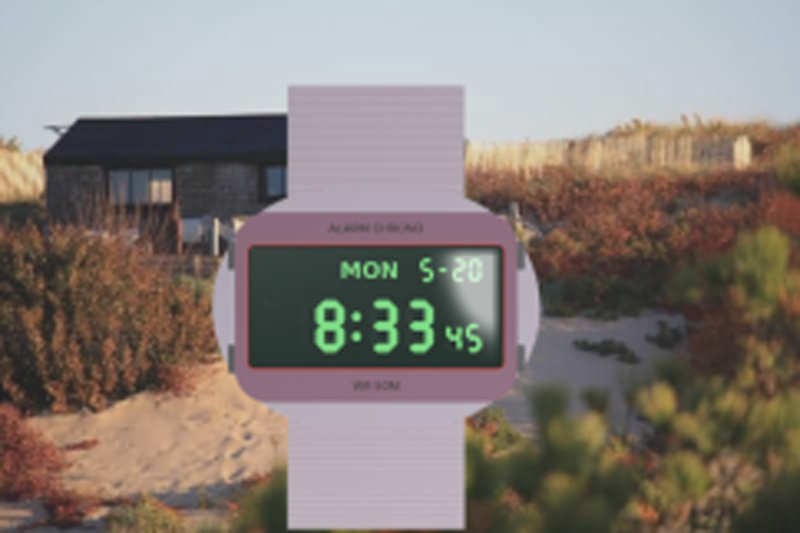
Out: 8h33m45s
